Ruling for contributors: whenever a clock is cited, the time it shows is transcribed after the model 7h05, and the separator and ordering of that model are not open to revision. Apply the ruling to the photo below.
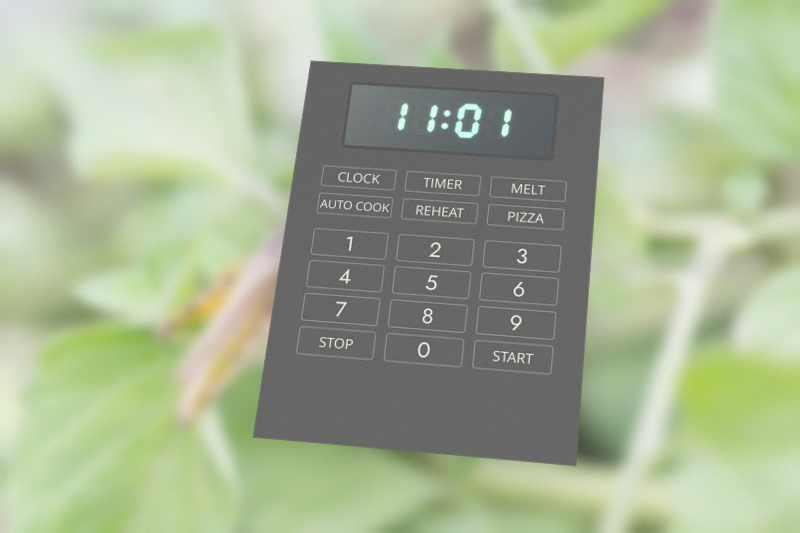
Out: 11h01
